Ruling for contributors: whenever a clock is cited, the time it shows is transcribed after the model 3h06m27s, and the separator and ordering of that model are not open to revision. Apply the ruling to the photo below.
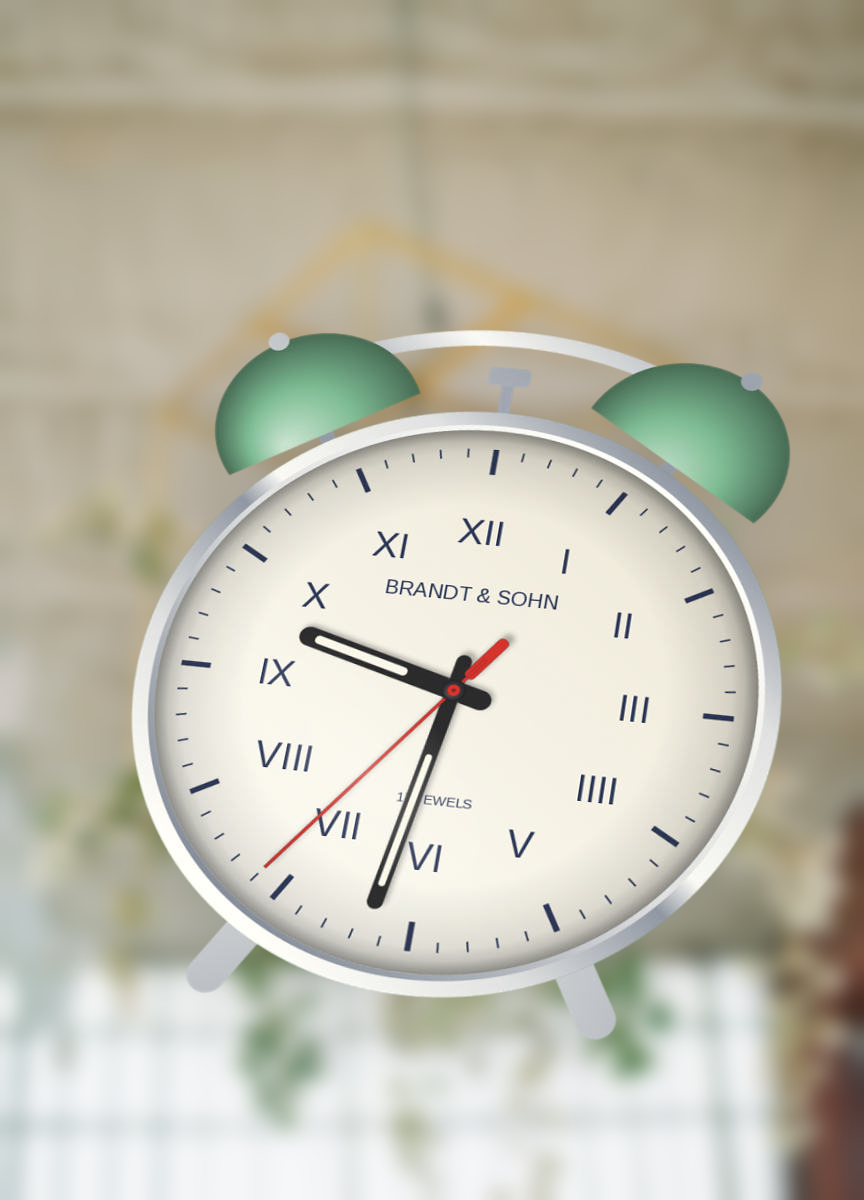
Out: 9h31m36s
